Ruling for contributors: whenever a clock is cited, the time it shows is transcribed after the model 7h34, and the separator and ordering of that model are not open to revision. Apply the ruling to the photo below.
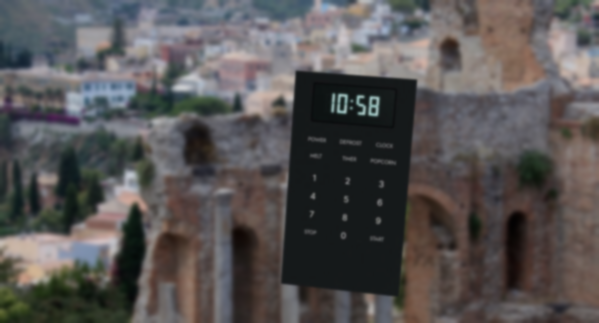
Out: 10h58
